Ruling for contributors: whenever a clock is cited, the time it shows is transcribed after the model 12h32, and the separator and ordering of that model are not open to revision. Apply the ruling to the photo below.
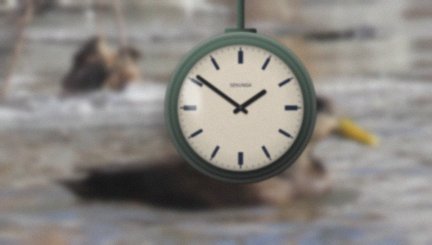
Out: 1h51
